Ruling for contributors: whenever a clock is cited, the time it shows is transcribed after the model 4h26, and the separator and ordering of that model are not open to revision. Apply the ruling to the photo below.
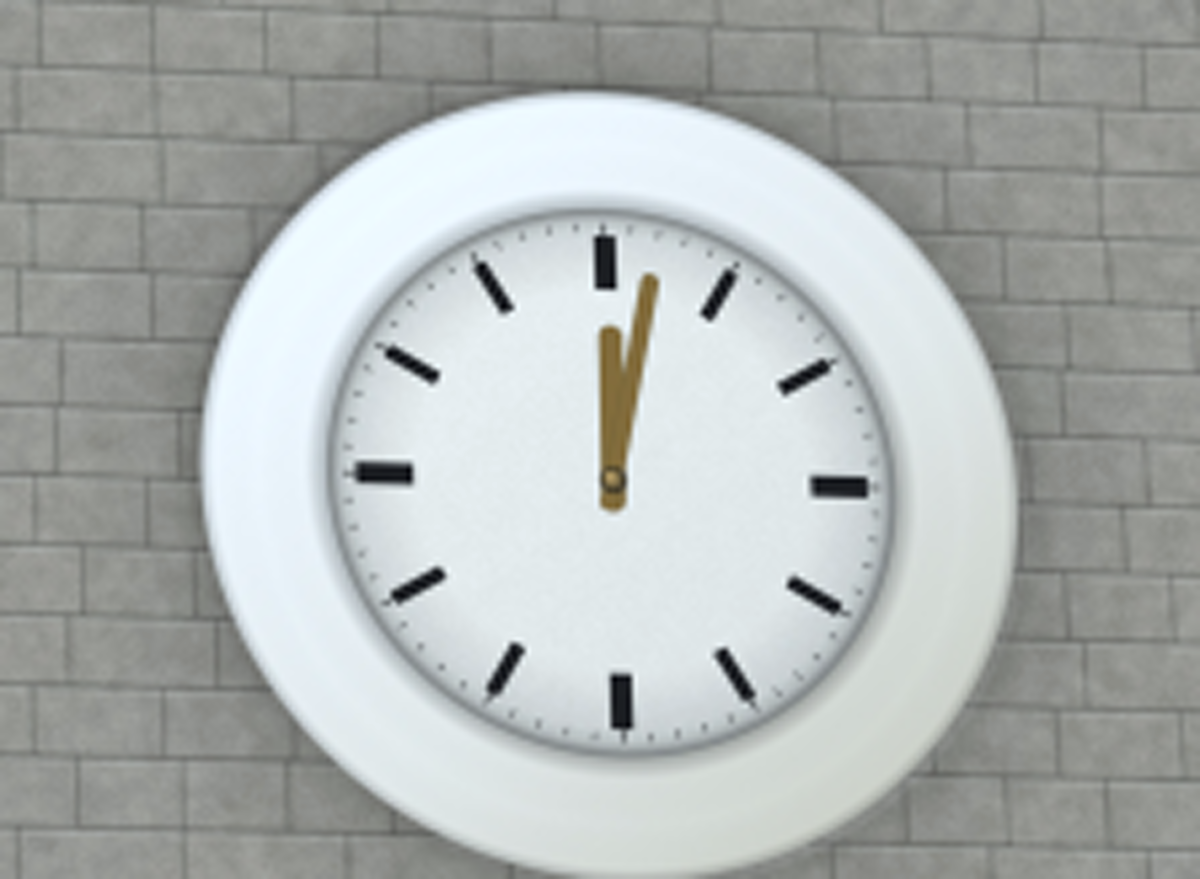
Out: 12h02
